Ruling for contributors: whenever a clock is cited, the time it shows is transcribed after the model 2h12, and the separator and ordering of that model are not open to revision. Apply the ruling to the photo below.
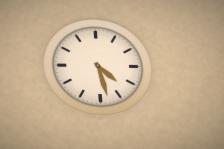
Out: 4h28
